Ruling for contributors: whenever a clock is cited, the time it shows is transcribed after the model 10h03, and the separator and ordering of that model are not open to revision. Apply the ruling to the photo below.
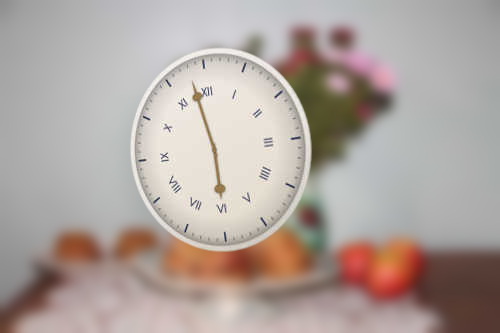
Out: 5h58
